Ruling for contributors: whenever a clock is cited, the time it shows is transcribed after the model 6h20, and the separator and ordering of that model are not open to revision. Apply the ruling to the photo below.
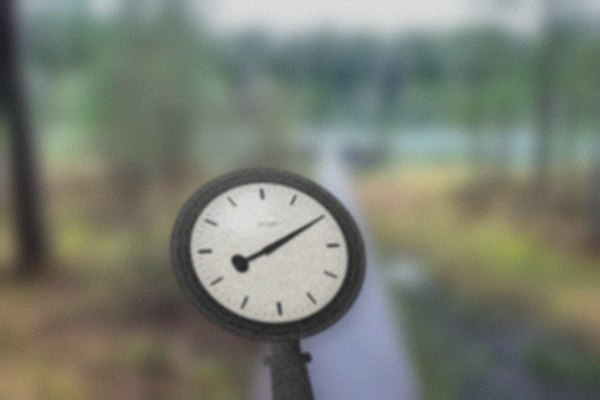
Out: 8h10
